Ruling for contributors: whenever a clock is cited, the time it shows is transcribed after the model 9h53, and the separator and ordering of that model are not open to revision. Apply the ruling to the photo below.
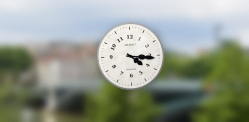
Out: 4h16
